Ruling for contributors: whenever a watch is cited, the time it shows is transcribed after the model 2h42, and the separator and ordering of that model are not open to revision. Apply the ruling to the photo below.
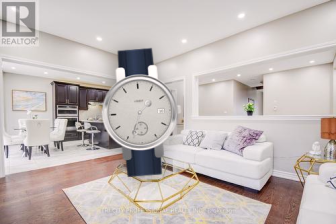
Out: 1h33
